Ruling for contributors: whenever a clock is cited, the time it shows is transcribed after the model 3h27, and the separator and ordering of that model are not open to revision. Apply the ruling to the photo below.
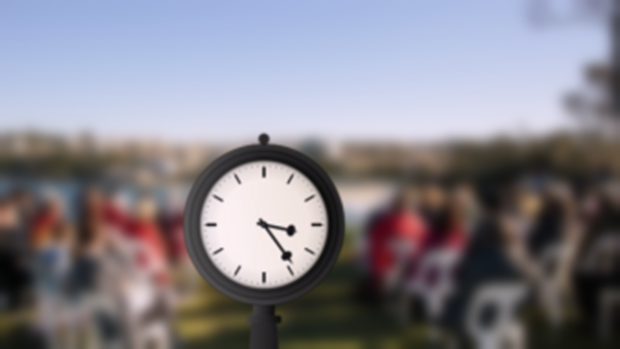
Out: 3h24
